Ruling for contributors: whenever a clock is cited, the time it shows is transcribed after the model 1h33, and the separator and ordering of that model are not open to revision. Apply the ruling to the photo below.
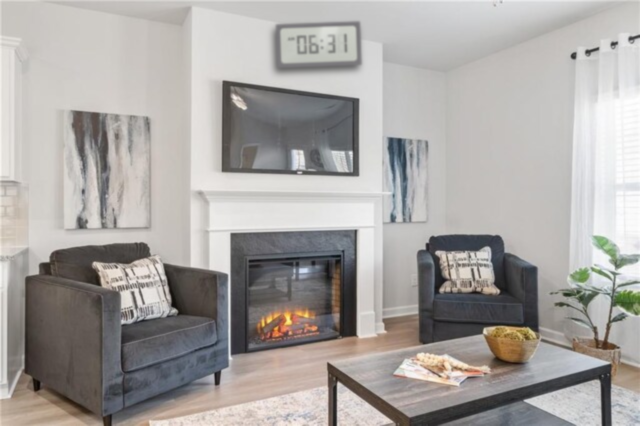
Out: 6h31
